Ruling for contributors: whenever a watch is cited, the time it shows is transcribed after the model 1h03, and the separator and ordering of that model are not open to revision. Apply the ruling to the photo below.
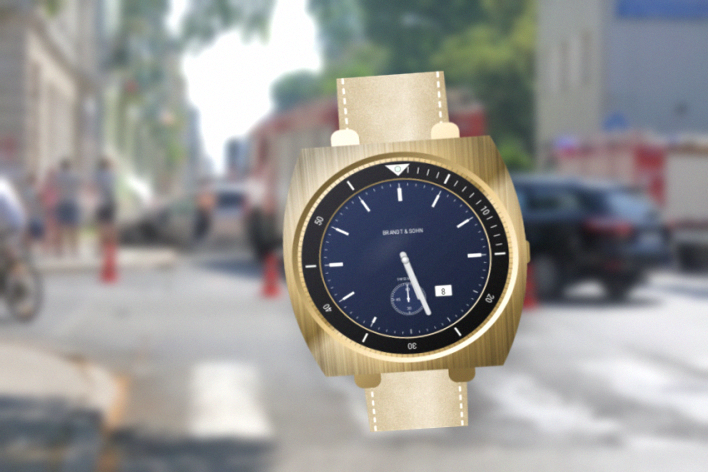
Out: 5h27
